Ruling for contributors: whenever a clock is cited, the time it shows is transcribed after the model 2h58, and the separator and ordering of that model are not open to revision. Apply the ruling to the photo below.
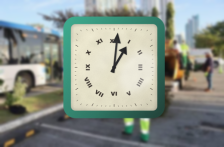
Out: 1h01
